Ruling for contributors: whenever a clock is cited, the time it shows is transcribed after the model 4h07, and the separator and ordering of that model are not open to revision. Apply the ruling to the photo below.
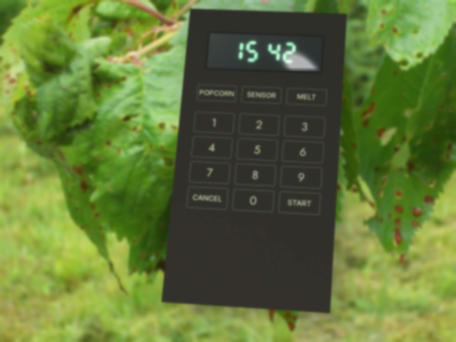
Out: 15h42
